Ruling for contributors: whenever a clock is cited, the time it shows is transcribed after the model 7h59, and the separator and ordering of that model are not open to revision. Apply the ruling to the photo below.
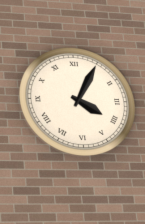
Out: 4h05
